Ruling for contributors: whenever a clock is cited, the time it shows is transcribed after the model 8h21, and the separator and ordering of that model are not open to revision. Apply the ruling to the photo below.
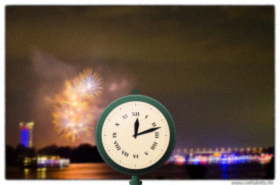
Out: 12h12
